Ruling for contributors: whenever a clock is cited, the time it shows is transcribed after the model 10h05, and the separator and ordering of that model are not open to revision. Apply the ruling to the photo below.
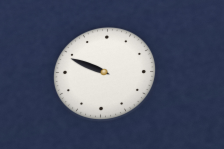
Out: 9h49
